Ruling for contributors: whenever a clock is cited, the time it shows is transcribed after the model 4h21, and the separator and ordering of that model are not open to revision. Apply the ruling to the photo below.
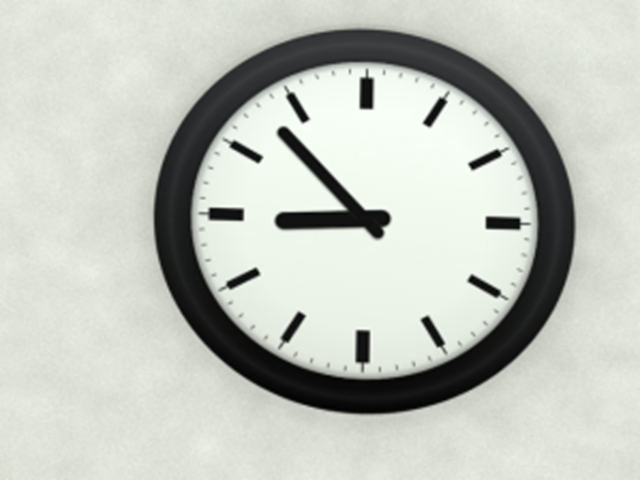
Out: 8h53
